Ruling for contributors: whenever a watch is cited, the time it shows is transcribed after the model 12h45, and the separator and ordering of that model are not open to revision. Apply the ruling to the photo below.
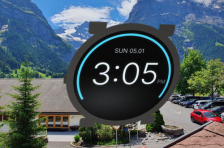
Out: 3h05
